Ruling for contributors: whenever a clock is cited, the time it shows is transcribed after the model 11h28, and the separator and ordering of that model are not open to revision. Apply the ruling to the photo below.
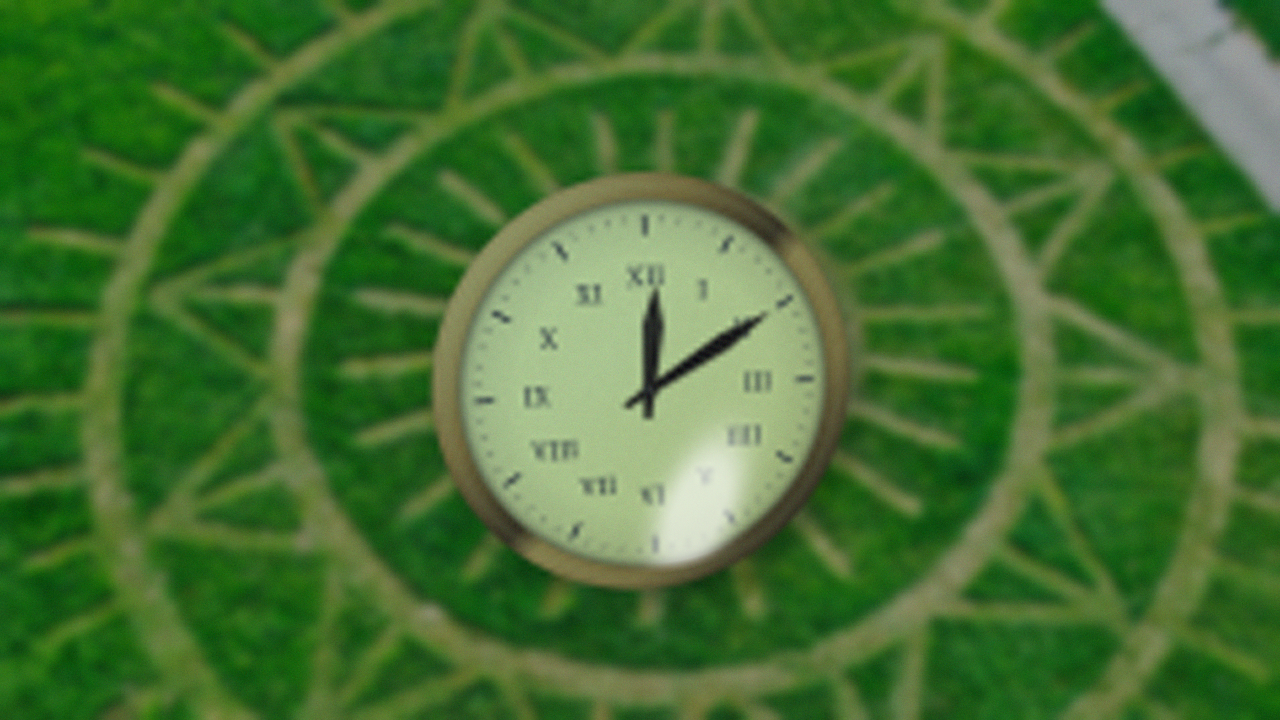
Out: 12h10
